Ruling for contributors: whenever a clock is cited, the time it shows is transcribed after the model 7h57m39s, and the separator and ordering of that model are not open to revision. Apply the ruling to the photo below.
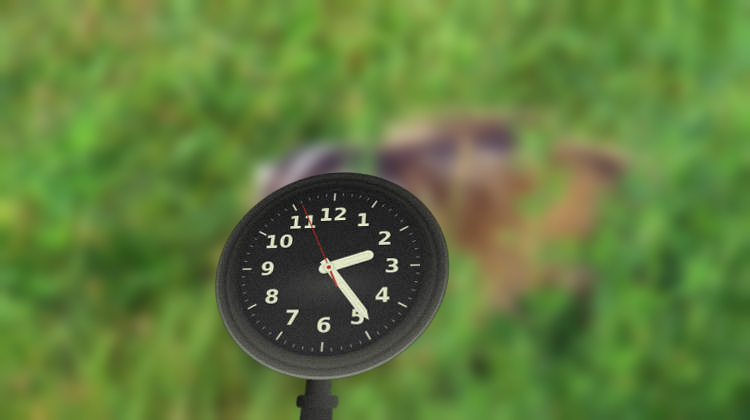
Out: 2h23m56s
